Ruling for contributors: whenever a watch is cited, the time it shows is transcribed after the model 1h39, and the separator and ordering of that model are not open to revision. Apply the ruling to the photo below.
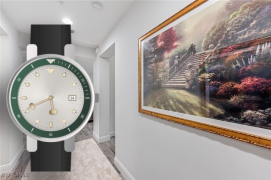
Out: 5h41
